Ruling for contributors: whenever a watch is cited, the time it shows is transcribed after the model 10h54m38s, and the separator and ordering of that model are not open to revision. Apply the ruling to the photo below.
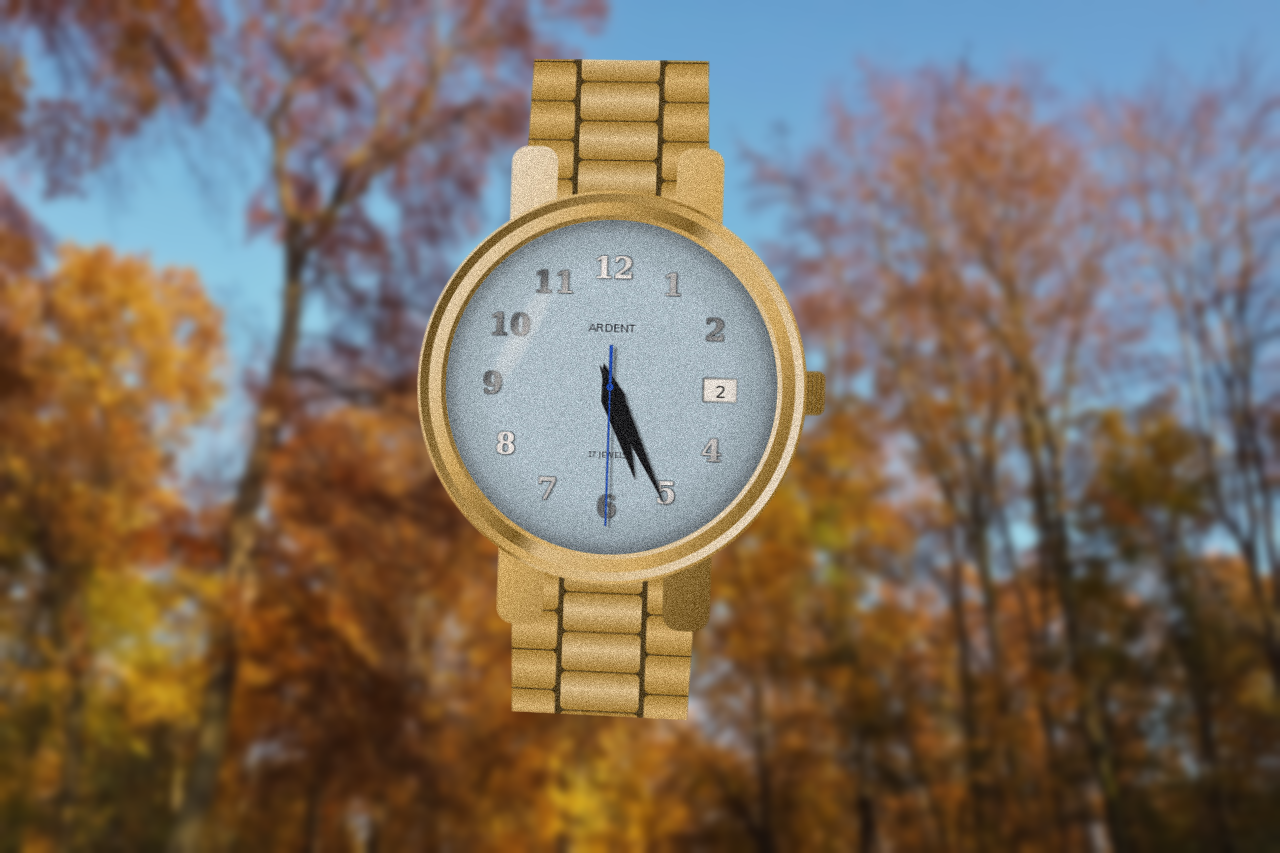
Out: 5h25m30s
